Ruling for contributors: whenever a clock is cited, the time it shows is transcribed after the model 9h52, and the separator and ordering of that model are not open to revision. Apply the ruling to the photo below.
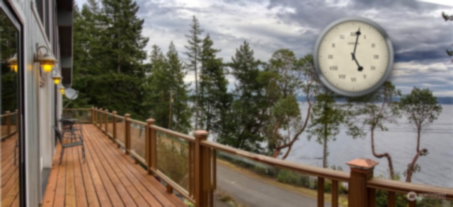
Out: 5h02
